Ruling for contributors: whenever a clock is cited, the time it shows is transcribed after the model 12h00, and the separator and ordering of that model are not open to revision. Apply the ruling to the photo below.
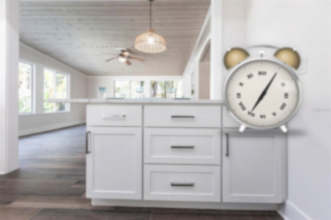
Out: 7h05
